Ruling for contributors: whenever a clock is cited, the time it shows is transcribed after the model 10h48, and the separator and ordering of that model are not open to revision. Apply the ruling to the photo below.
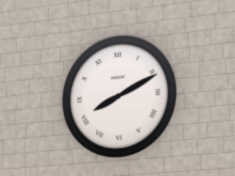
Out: 8h11
